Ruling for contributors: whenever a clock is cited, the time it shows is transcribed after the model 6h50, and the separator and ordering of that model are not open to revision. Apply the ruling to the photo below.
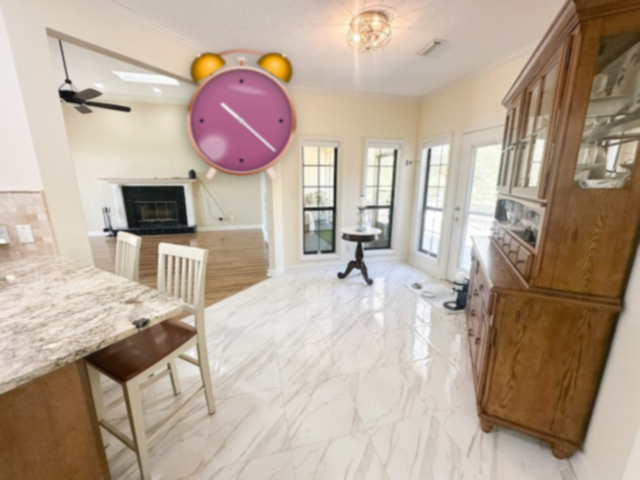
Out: 10h22
